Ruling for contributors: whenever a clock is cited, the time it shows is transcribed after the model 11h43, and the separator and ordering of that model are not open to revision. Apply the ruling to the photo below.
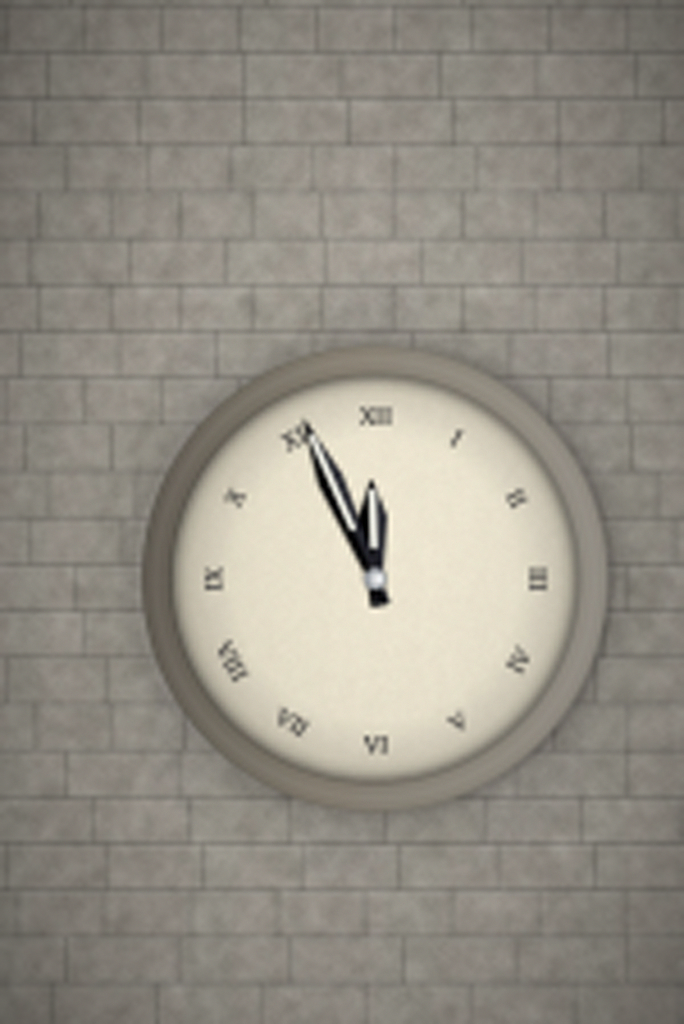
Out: 11h56
